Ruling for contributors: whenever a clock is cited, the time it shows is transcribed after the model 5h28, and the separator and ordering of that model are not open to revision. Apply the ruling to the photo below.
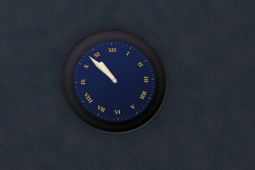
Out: 10h53
